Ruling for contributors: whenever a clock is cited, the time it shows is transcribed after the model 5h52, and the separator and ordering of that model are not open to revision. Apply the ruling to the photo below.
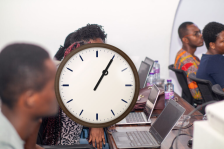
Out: 1h05
